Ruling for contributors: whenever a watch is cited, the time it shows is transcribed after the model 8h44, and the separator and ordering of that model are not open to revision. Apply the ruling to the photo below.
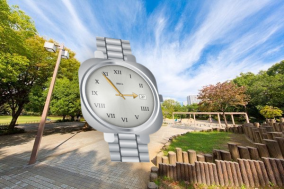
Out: 2h54
